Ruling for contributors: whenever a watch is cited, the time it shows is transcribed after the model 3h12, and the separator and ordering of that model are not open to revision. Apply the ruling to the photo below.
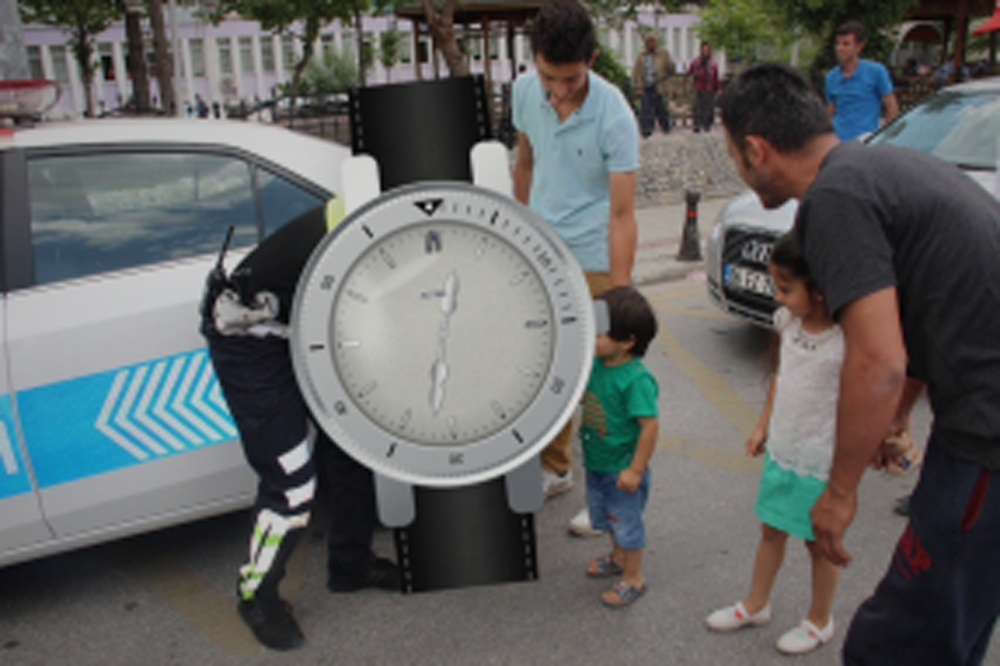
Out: 12h32
